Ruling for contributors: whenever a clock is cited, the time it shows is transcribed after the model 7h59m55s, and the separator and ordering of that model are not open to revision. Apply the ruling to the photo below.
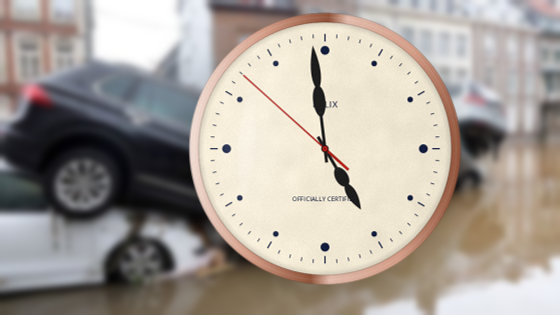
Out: 4h58m52s
